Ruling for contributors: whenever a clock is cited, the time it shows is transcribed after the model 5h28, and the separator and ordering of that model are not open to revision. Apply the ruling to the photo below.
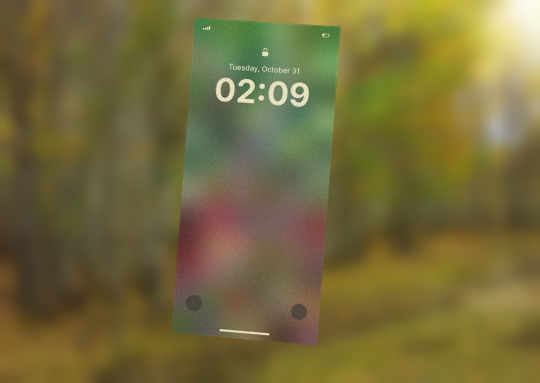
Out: 2h09
